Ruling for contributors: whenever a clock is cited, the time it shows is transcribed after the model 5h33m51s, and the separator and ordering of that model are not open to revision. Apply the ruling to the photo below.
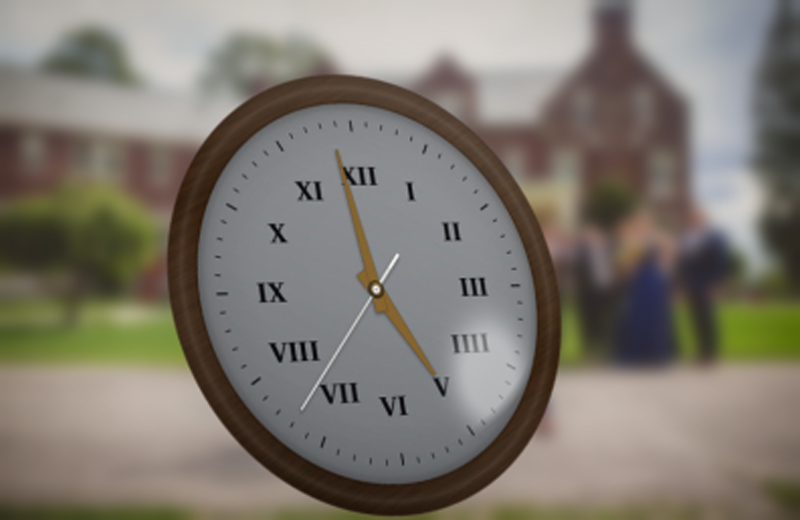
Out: 4h58m37s
